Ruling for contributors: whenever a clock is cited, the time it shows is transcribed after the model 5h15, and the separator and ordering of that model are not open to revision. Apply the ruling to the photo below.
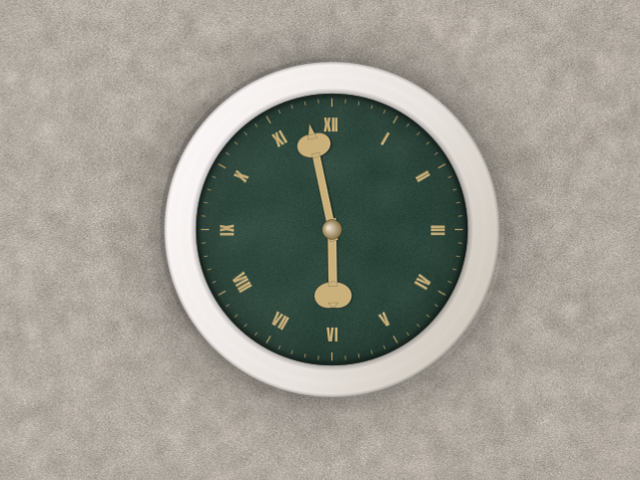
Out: 5h58
